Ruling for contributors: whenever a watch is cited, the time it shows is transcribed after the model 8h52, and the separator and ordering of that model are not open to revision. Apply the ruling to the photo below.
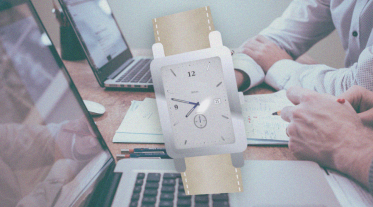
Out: 7h48
